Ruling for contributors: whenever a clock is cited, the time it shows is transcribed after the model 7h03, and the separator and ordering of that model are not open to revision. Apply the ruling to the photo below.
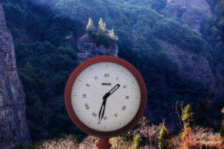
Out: 1h32
